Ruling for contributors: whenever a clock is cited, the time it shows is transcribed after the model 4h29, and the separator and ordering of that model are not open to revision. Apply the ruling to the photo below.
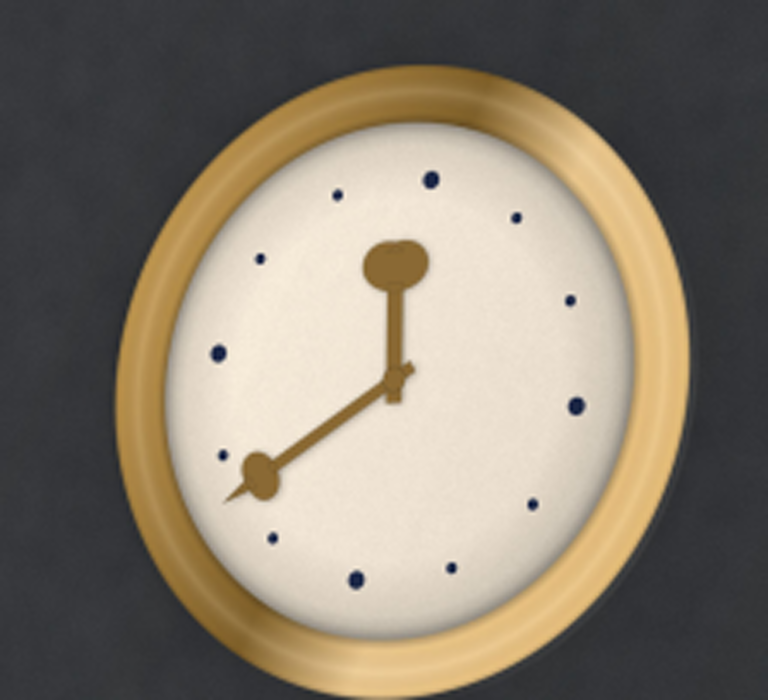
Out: 11h38
